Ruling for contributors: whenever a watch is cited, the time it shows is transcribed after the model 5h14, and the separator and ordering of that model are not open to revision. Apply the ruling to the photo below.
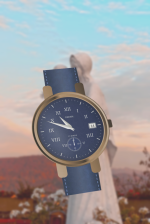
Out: 10h49
